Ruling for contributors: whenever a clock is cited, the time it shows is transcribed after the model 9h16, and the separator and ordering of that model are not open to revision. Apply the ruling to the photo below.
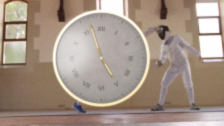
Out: 4h57
